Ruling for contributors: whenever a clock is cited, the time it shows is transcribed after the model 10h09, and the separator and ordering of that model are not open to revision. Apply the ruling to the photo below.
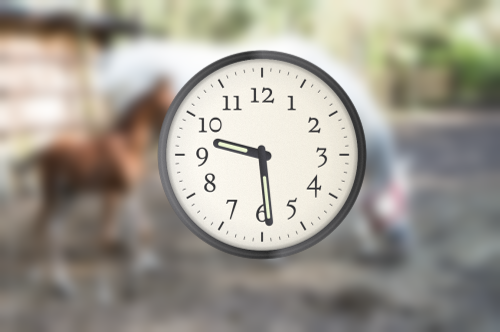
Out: 9h29
